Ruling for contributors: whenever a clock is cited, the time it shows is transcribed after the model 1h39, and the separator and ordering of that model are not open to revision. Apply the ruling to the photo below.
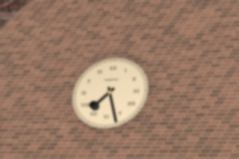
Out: 7h27
